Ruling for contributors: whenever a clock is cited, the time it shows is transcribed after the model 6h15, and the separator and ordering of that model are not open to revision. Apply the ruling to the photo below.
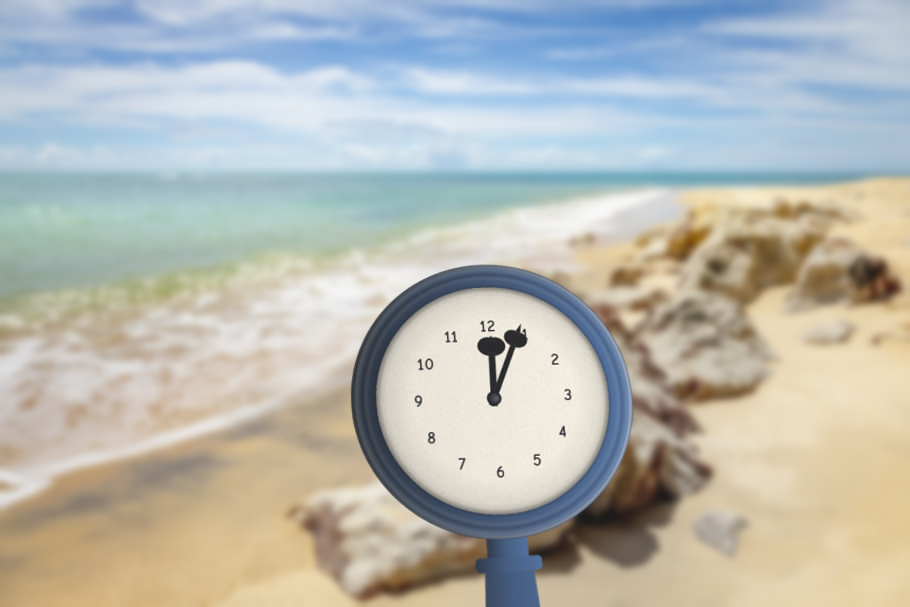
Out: 12h04
